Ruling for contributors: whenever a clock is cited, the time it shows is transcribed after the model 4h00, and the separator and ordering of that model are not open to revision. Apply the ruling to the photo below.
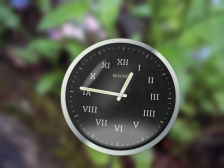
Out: 12h46
